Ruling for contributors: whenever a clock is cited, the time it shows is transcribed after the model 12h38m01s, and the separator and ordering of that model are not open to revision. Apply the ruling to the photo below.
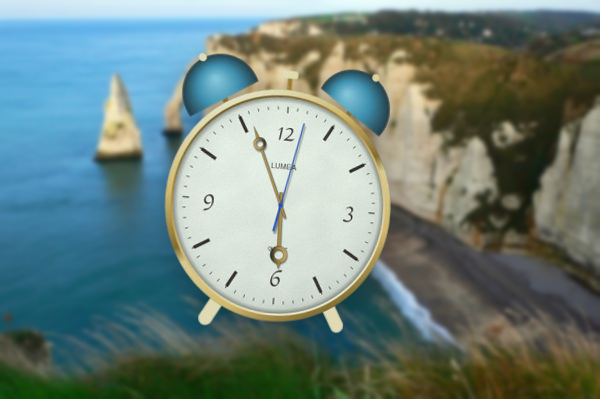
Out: 5h56m02s
